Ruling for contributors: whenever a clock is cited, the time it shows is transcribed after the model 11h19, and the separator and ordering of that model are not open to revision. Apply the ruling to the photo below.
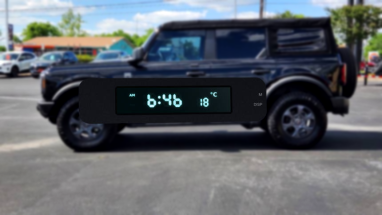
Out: 6h46
